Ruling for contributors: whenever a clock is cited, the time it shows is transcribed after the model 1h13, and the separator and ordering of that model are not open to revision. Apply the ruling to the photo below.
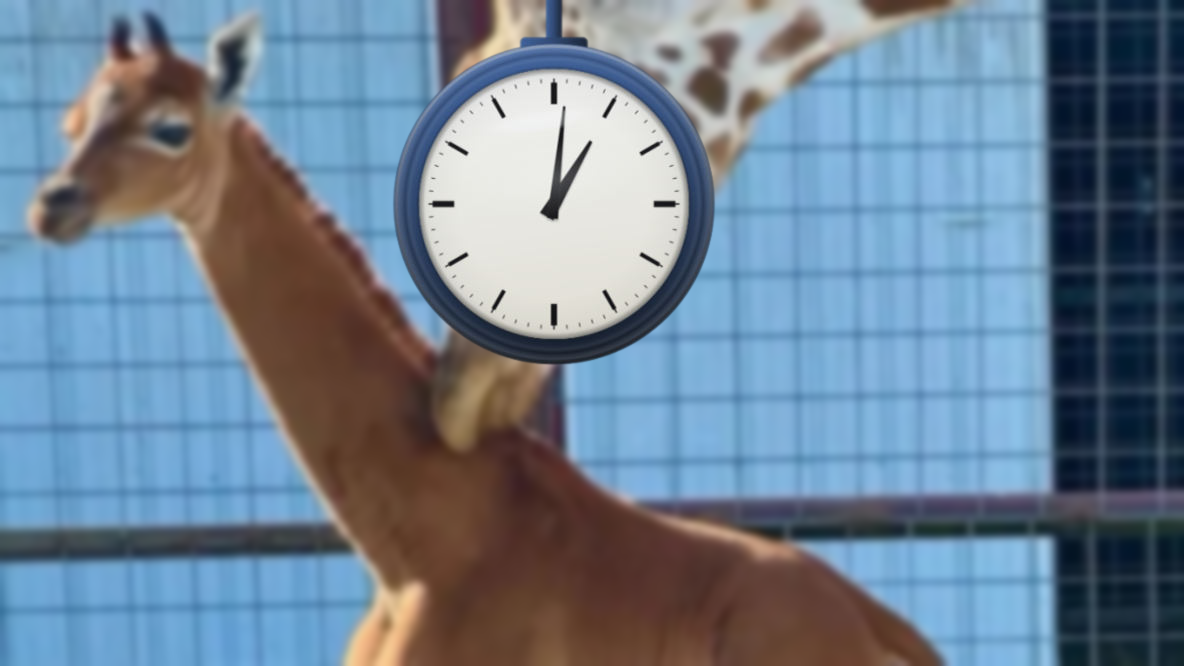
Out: 1h01
